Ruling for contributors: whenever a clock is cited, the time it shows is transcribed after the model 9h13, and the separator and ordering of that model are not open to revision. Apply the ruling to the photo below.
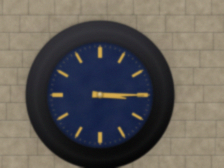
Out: 3h15
